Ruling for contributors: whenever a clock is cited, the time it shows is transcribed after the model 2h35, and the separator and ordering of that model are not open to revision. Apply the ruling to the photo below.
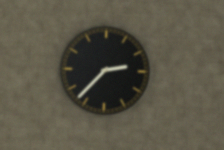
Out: 2h37
